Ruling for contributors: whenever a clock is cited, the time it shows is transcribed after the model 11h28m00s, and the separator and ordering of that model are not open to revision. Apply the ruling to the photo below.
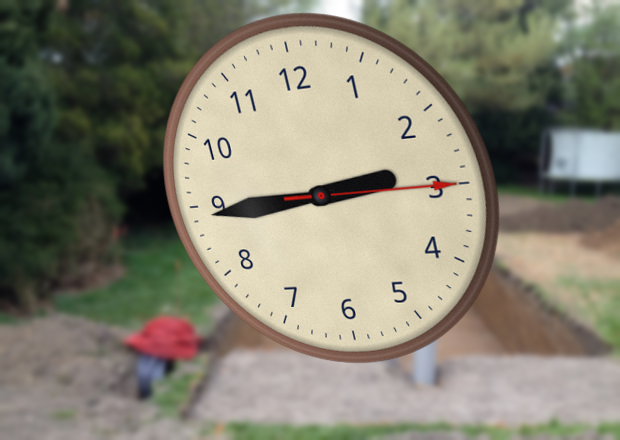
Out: 2h44m15s
